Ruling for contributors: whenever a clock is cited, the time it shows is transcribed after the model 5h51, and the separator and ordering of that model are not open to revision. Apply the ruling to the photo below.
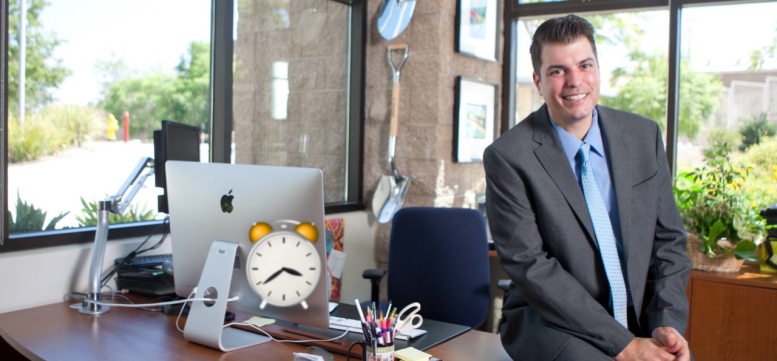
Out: 3h39
